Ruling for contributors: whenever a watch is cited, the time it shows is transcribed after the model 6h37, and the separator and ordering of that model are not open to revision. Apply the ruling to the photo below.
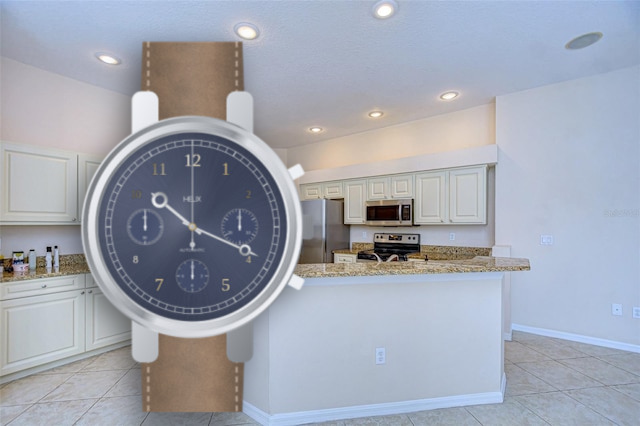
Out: 10h19
